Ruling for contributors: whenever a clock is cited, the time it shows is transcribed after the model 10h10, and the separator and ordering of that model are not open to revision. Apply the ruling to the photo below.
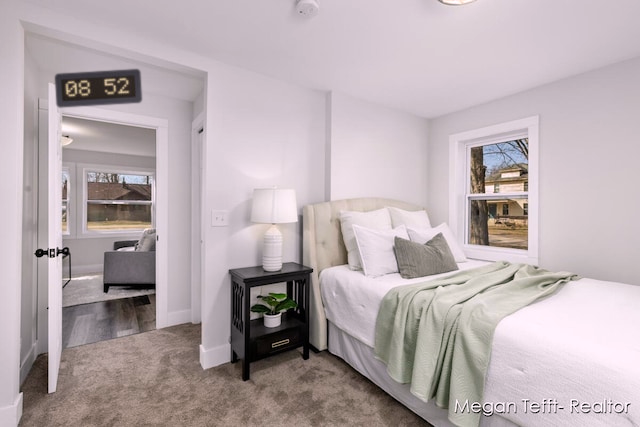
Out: 8h52
